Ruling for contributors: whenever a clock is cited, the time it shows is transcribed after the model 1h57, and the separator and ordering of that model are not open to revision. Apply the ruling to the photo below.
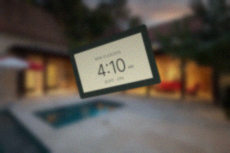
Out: 4h10
